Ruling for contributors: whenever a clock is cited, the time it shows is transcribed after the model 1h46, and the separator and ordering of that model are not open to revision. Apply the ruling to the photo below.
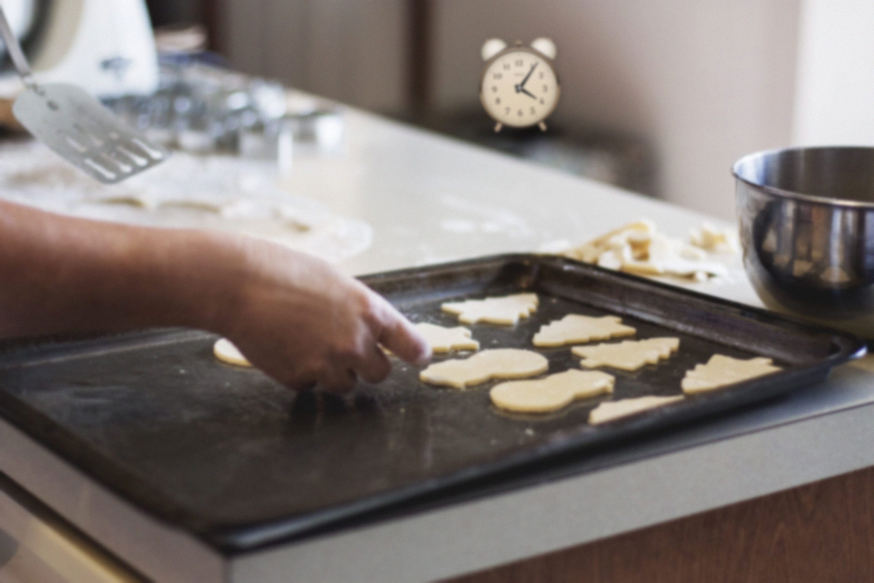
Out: 4h06
